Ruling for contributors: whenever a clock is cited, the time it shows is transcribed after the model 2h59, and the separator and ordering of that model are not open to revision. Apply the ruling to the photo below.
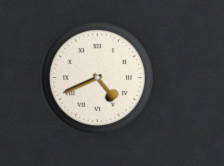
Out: 4h41
